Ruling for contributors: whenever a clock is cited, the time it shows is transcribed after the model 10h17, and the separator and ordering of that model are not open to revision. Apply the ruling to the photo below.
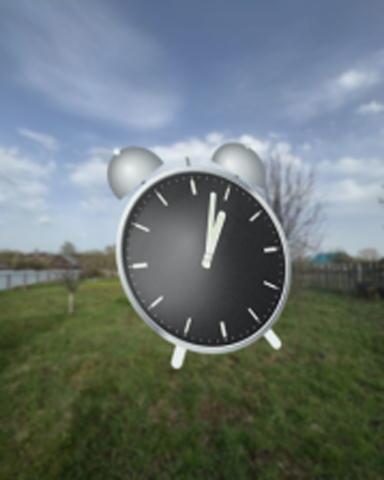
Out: 1h03
